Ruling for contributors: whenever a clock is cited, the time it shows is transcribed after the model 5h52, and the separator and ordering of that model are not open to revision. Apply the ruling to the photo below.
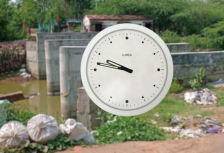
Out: 9h47
